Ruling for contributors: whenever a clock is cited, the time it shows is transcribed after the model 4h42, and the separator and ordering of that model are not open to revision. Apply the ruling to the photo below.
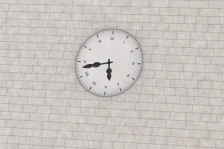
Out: 5h43
